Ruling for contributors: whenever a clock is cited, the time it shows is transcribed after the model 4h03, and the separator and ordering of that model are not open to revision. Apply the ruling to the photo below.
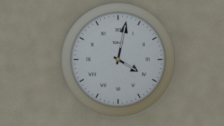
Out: 4h02
